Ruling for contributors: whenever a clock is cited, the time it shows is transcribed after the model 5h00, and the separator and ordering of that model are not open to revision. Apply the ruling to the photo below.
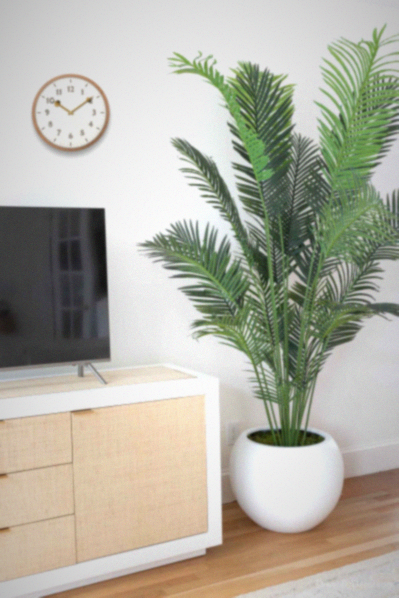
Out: 10h09
